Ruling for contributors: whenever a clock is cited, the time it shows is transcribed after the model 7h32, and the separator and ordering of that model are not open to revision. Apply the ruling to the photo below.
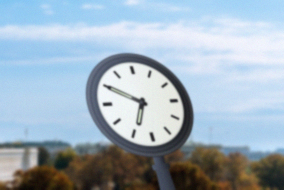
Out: 6h50
